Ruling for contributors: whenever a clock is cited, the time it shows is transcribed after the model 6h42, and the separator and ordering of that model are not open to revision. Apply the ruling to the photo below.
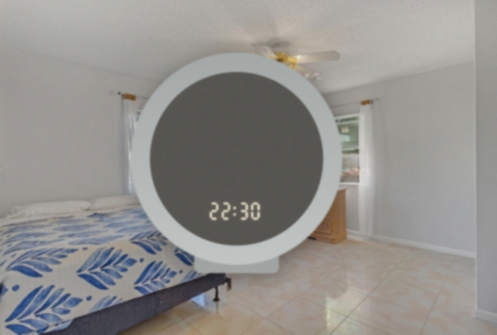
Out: 22h30
